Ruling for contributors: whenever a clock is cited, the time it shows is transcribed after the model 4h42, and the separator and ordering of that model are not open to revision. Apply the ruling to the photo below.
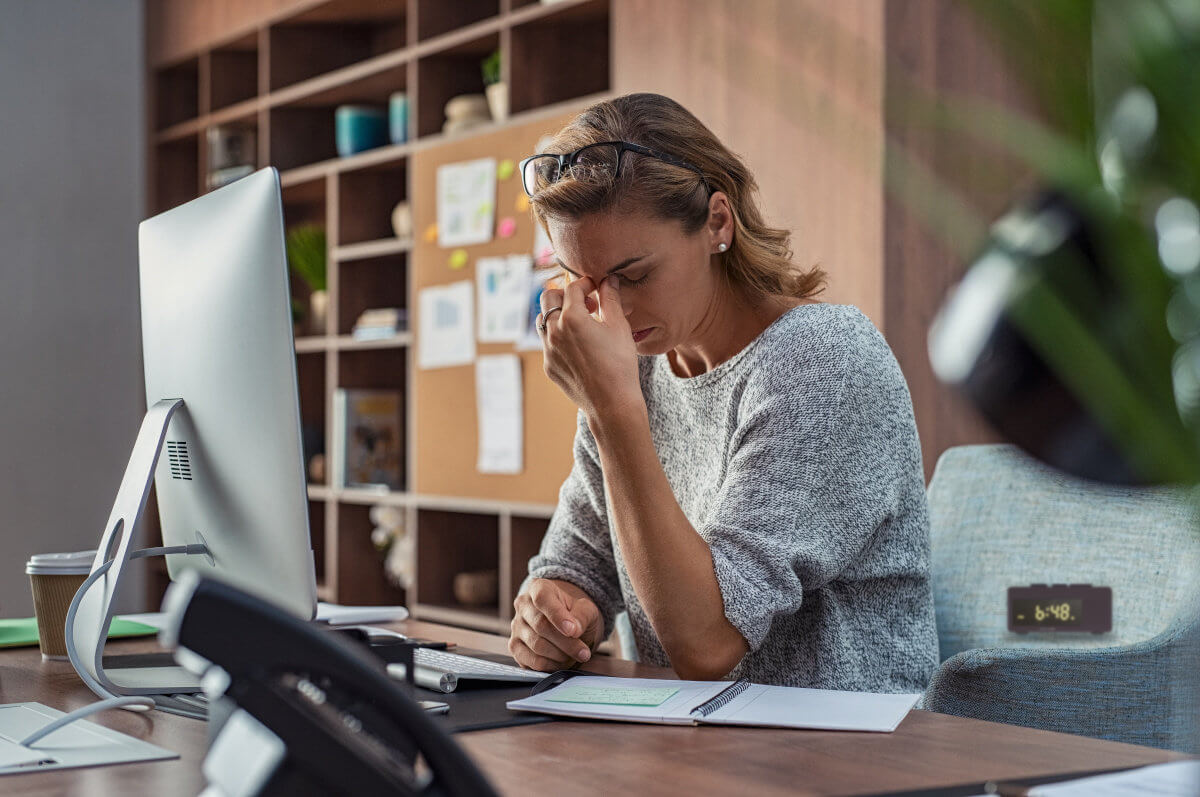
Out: 6h48
